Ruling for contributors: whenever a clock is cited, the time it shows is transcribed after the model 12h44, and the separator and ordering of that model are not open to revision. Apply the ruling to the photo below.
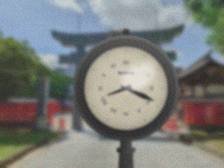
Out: 8h19
